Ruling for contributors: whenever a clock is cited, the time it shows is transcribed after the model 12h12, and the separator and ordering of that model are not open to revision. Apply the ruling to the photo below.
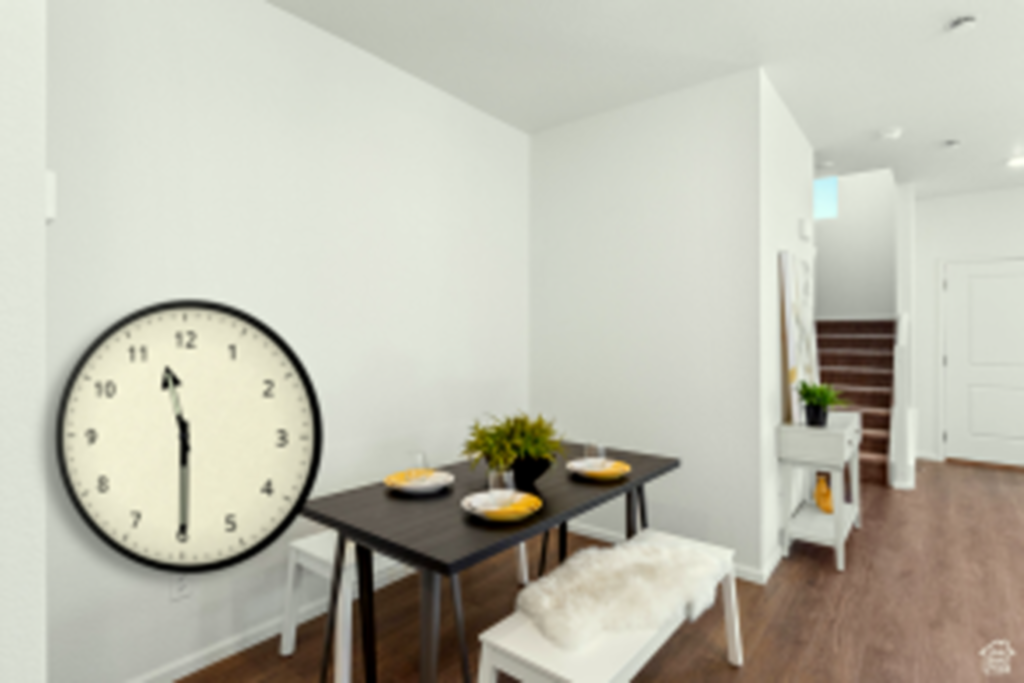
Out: 11h30
